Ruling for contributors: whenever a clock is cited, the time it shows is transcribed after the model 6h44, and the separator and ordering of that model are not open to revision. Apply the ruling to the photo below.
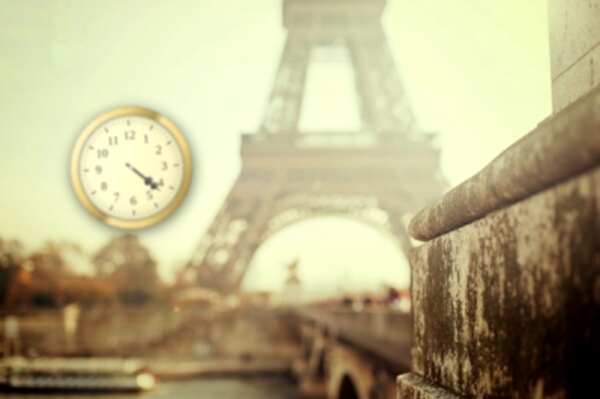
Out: 4h22
